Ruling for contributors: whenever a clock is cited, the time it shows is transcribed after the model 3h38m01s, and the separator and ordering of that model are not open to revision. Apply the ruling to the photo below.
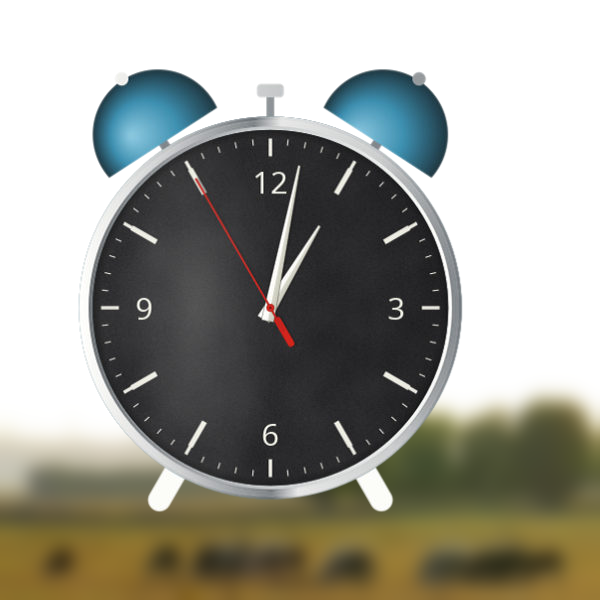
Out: 1h01m55s
